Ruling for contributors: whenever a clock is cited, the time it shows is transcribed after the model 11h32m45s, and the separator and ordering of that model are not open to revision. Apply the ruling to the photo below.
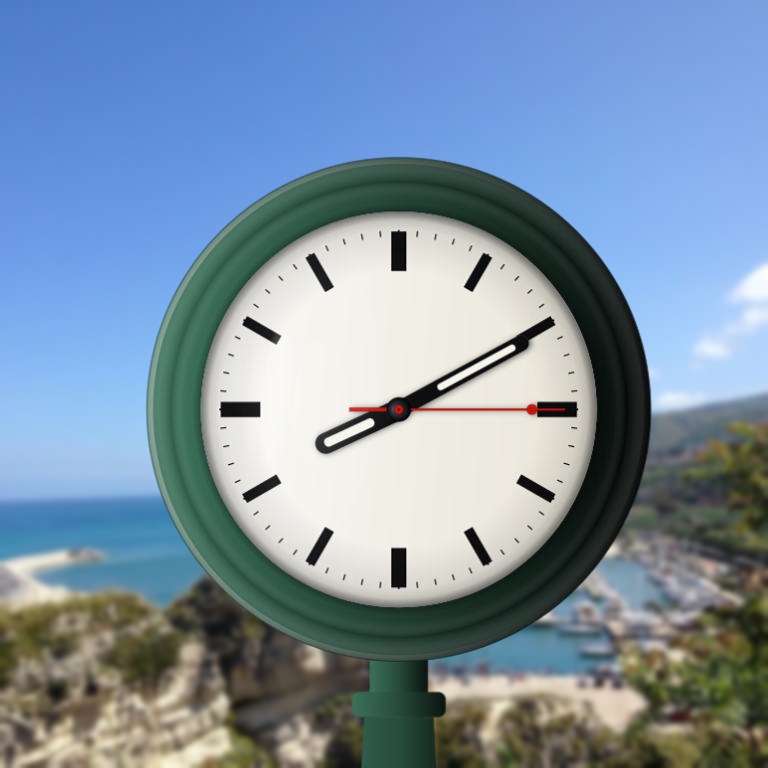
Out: 8h10m15s
